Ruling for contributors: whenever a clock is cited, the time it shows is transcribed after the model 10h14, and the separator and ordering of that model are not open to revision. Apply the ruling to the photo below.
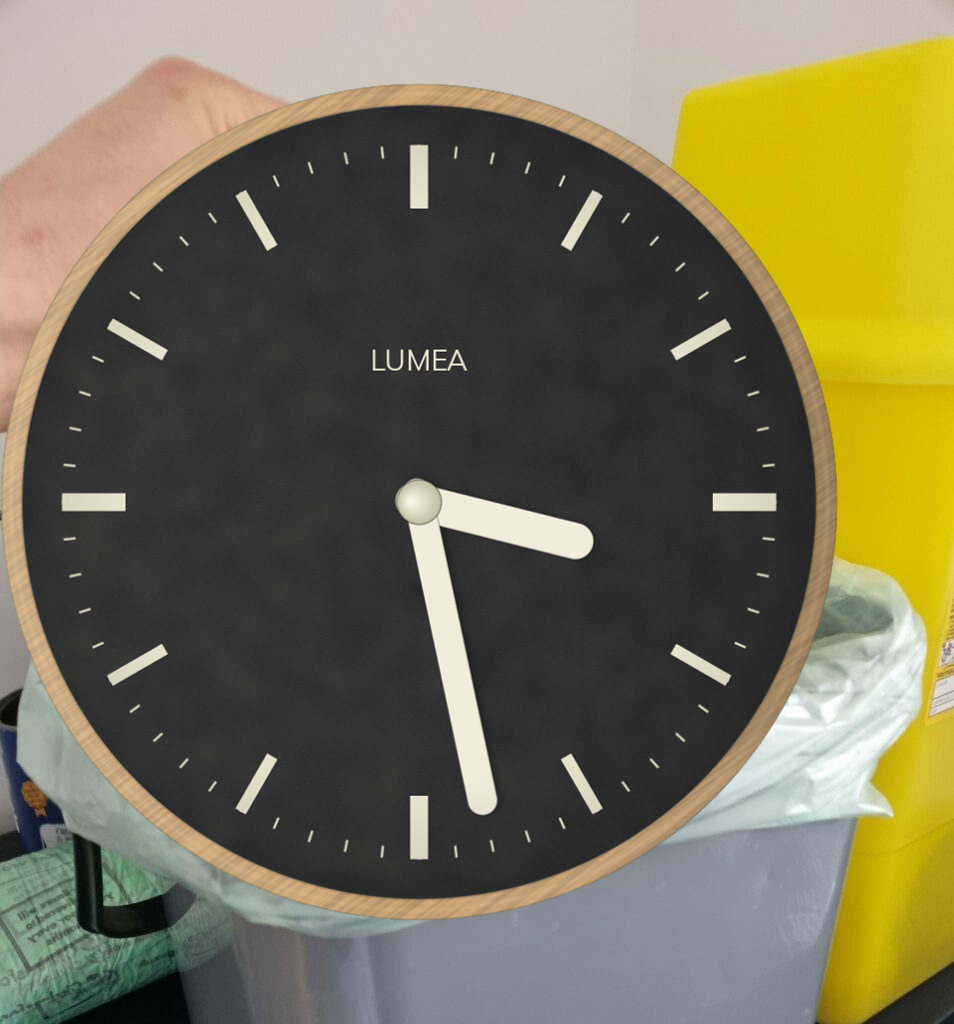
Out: 3h28
